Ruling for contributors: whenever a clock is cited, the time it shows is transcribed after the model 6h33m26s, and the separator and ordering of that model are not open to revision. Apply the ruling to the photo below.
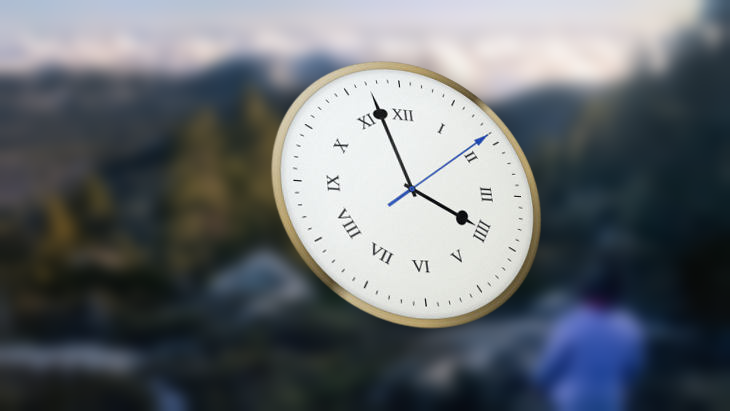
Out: 3h57m09s
